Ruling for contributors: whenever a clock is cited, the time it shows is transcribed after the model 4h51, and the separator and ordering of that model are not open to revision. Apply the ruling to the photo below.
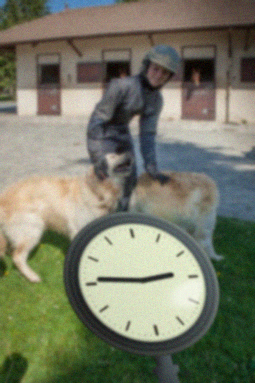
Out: 2h46
